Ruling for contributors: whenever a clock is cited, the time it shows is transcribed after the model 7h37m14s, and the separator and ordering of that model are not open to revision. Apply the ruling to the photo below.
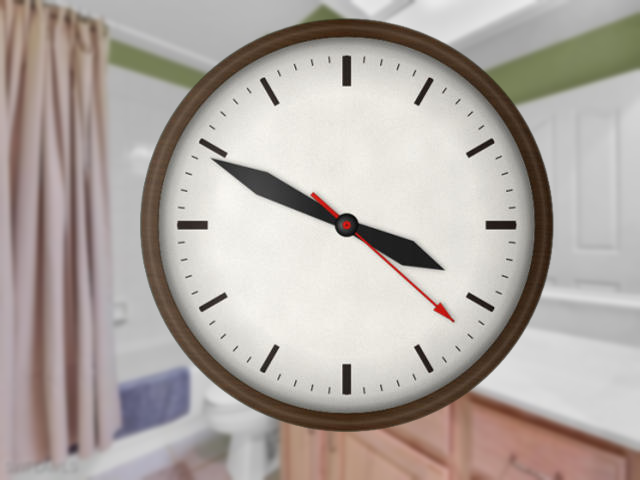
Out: 3h49m22s
